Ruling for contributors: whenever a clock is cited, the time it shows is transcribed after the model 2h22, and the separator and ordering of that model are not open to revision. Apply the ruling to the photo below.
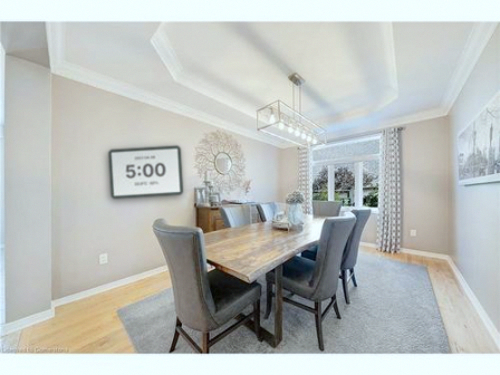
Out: 5h00
